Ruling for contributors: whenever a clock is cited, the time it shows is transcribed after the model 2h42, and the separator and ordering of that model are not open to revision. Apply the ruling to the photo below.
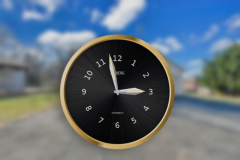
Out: 2h58
